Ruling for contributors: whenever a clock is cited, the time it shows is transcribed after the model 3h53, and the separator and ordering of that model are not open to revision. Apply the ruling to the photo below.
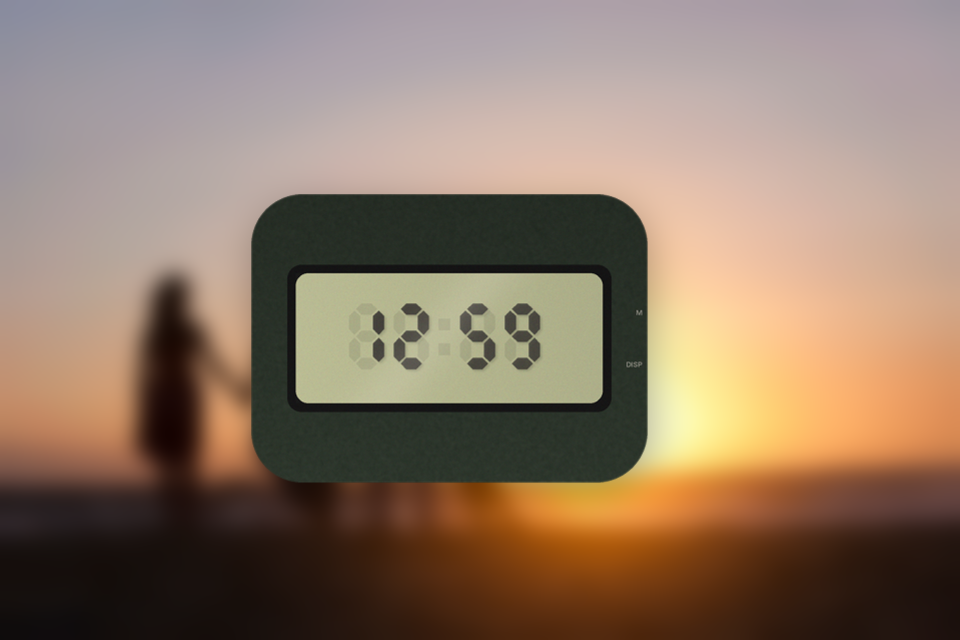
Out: 12h59
